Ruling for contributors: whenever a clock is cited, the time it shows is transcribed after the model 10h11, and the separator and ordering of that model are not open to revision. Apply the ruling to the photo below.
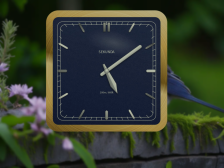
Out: 5h09
